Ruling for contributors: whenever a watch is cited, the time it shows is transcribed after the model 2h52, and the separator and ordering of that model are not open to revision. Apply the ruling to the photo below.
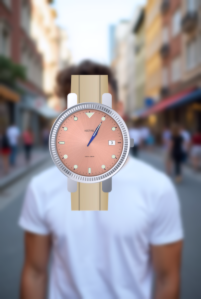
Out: 1h05
